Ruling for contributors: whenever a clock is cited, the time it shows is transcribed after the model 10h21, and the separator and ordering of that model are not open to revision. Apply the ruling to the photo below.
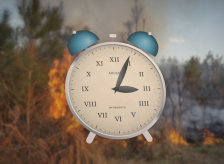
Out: 3h04
